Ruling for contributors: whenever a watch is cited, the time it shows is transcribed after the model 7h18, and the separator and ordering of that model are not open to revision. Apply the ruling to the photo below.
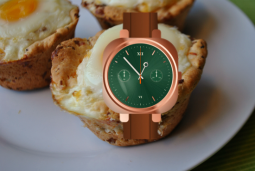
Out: 12h53
